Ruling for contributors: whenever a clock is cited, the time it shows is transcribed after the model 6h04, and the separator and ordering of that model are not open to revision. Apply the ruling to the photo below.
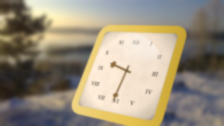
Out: 9h31
